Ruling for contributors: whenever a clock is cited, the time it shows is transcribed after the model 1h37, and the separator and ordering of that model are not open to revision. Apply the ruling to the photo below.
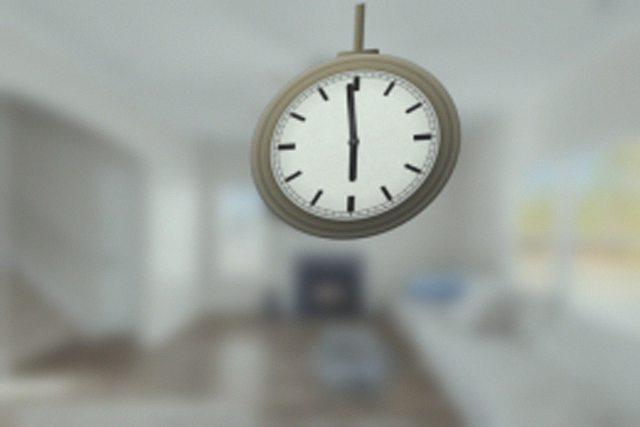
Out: 5h59
